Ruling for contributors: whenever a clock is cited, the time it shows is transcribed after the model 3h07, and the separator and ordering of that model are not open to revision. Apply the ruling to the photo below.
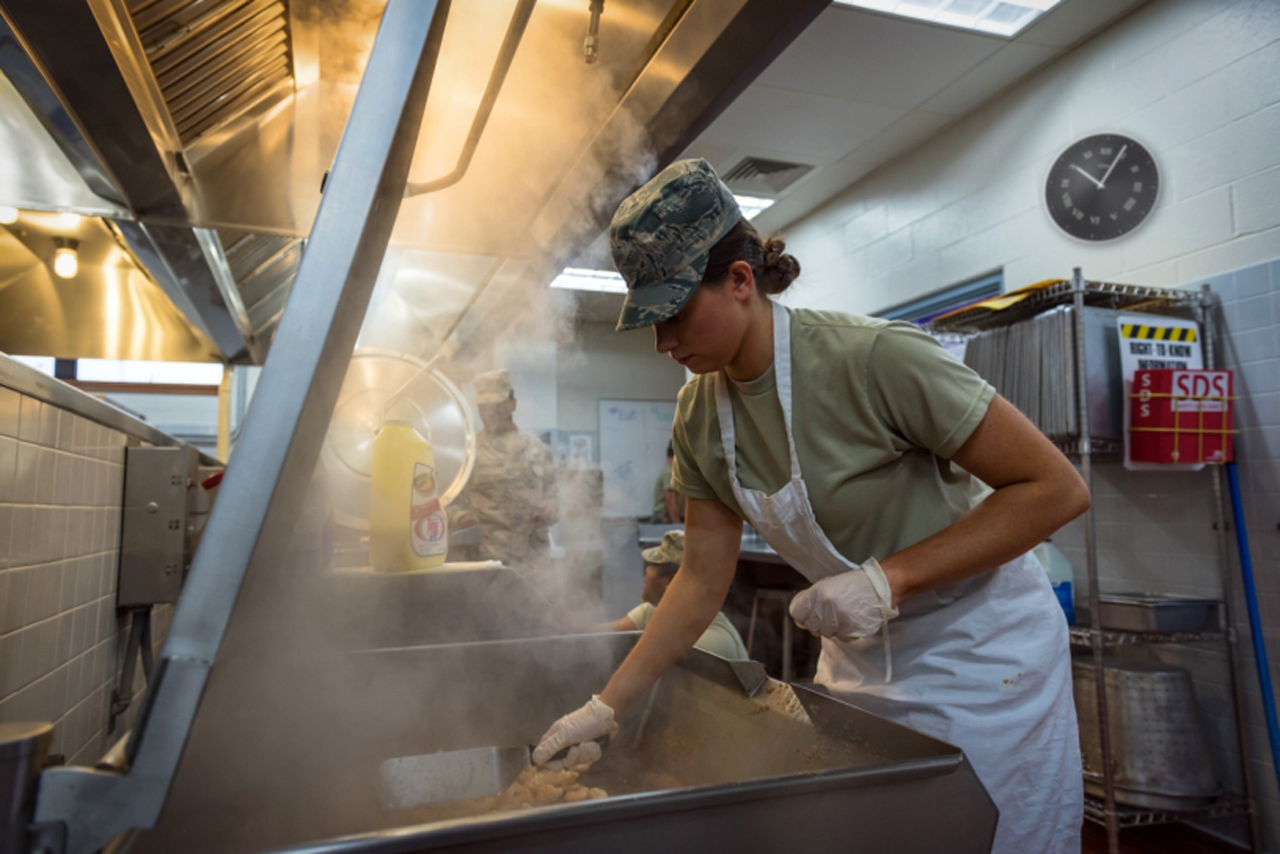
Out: 10h04
